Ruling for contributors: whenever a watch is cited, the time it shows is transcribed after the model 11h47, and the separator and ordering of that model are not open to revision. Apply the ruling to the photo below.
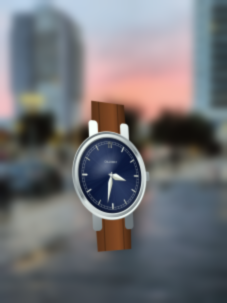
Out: 3h32
